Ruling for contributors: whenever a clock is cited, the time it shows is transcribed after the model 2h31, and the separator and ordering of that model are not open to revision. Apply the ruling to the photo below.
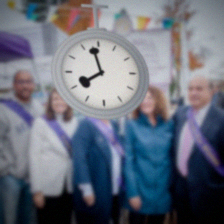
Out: 7h58
